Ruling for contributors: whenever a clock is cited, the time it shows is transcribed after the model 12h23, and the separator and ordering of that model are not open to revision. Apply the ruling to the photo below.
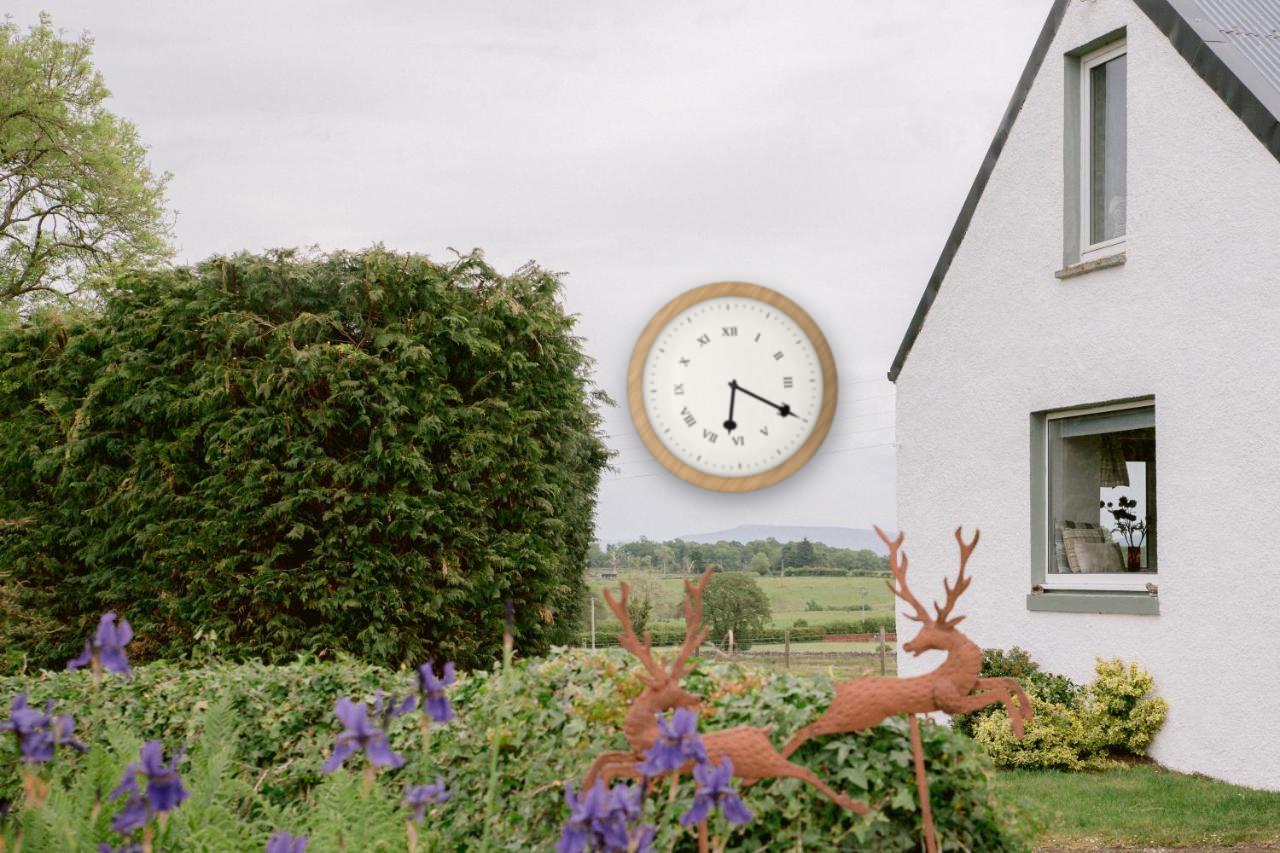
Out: 6h20
